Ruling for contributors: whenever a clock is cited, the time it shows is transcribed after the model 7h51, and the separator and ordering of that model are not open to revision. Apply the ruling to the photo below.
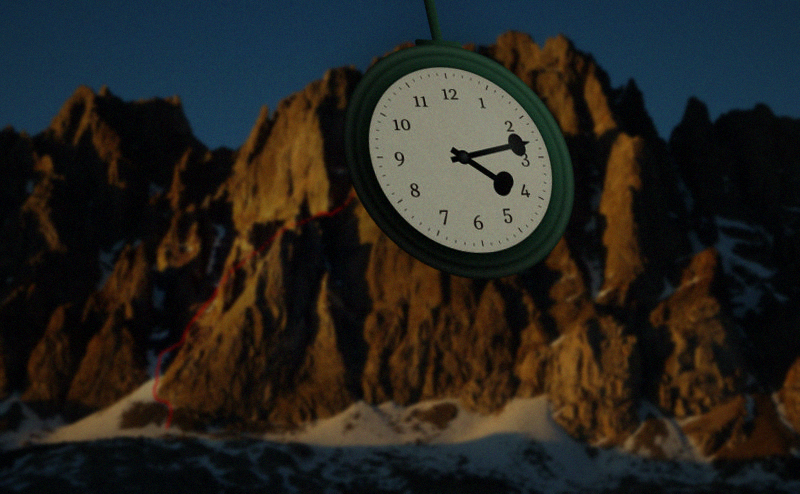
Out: 4h13
